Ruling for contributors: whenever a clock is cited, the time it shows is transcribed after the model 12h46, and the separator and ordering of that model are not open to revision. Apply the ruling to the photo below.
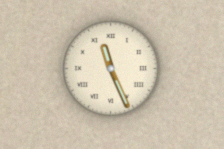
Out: 11h26
